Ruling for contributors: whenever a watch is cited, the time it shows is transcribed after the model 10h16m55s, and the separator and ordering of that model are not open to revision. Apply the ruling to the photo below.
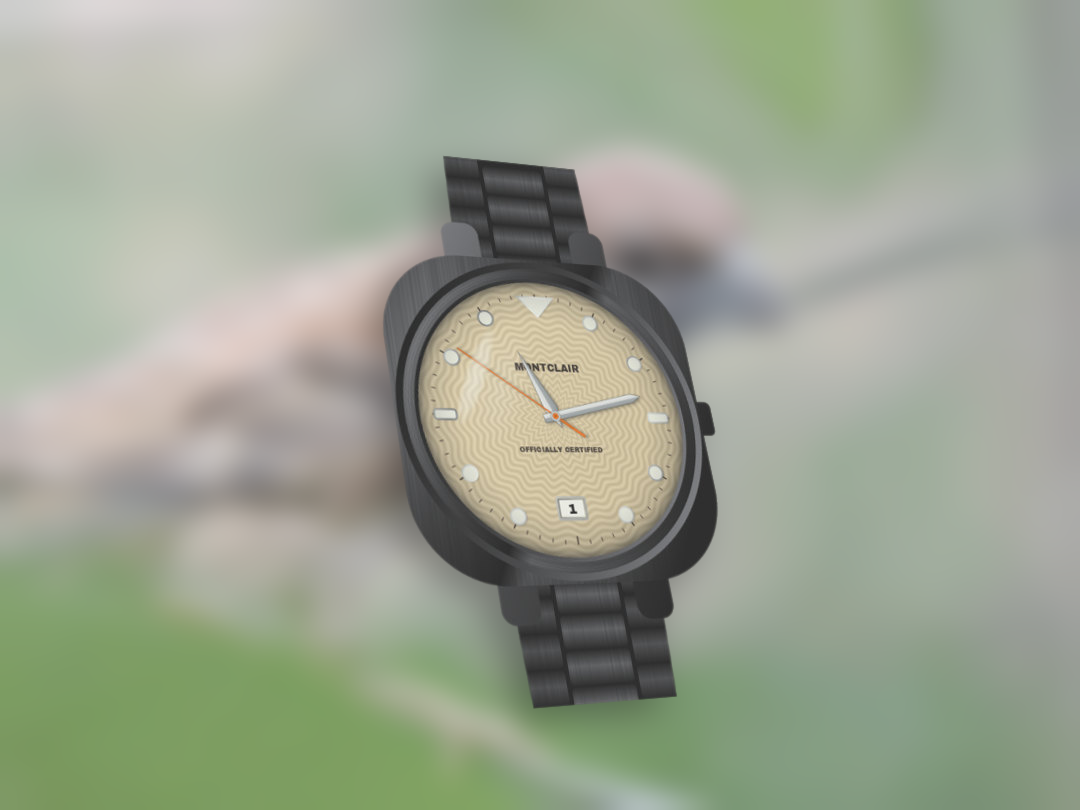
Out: 11h12m51s
